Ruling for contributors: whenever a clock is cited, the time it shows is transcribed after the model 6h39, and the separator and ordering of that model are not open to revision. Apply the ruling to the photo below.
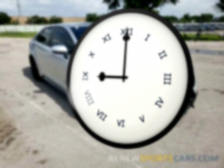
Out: 9h00
